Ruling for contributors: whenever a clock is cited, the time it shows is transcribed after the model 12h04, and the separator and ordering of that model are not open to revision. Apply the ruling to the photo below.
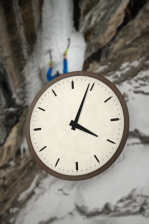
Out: 4h04
